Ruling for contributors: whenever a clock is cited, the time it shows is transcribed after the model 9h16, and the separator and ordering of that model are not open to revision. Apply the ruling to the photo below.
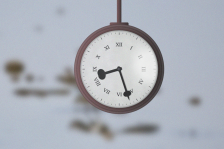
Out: 8h27
